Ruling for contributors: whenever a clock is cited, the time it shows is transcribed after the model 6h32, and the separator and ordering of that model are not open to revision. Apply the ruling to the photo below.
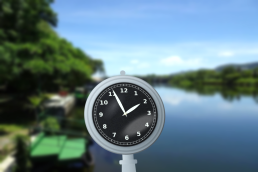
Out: 1h56
